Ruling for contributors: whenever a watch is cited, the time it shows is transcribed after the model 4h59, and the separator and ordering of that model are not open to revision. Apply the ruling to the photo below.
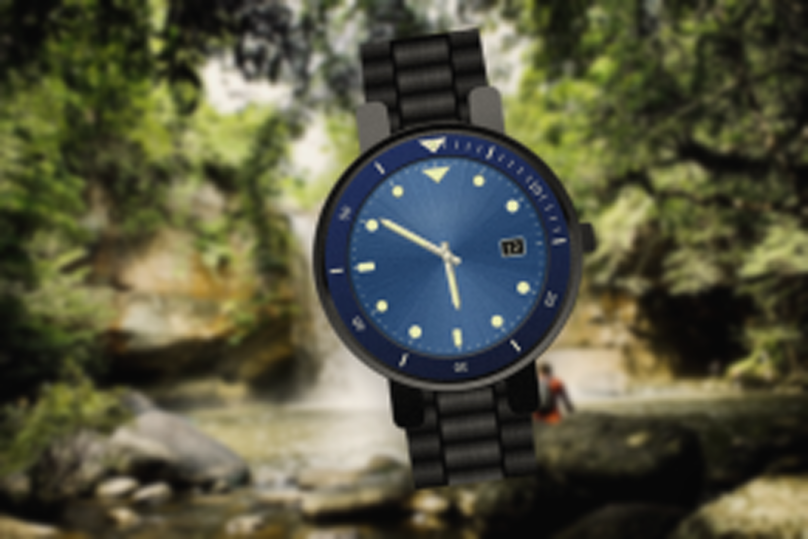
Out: 5h51
